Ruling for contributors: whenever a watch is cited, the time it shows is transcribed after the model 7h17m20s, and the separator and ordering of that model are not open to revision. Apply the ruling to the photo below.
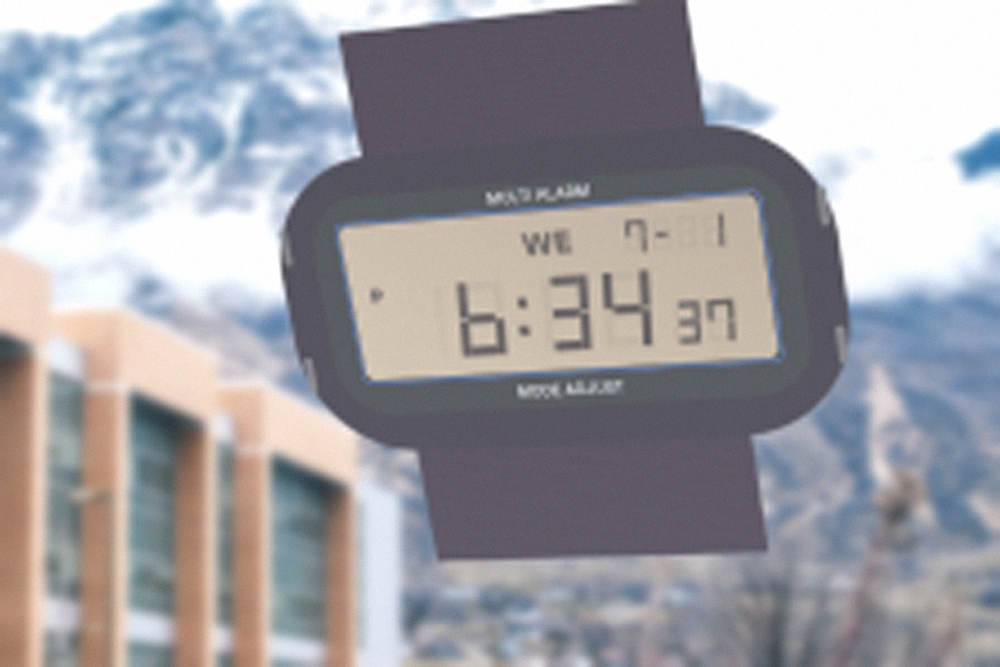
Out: 6h34m37s
